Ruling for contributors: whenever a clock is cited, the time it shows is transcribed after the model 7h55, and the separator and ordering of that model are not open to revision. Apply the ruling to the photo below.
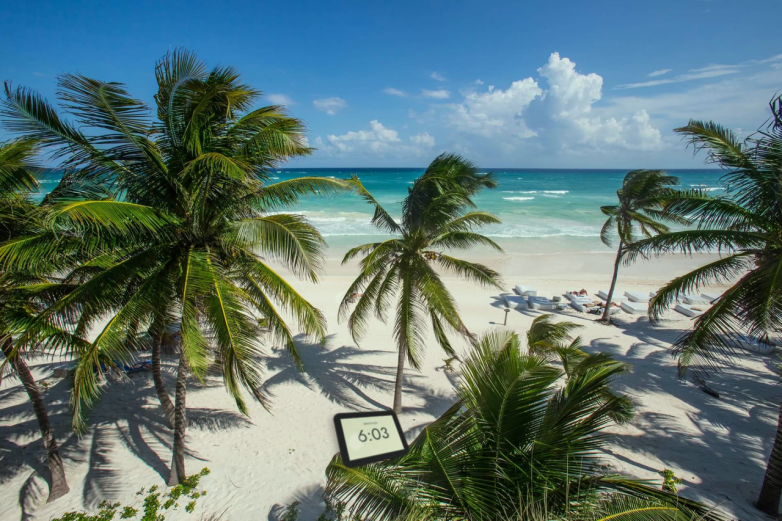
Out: 6h03
